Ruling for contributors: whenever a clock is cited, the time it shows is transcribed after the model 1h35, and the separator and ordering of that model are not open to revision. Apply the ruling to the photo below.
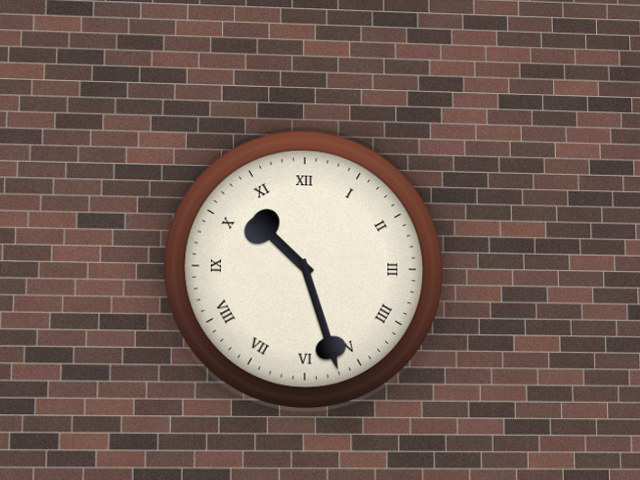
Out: 10h27
